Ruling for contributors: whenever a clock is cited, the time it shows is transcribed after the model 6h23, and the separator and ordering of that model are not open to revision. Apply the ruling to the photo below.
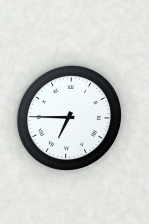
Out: 6h45
